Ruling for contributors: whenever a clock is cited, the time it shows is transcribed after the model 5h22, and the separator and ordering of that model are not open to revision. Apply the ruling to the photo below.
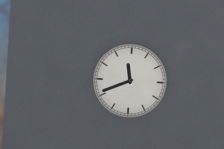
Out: 11h41
